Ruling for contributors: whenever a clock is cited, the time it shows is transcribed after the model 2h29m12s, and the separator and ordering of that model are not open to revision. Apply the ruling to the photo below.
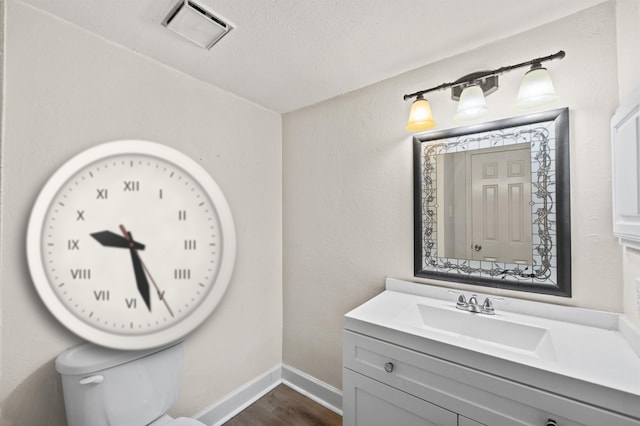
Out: 9h27m25s
